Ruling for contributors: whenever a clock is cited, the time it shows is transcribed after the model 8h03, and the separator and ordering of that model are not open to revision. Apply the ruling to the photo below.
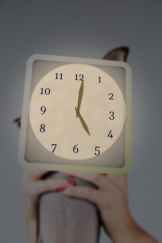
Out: 5h01
